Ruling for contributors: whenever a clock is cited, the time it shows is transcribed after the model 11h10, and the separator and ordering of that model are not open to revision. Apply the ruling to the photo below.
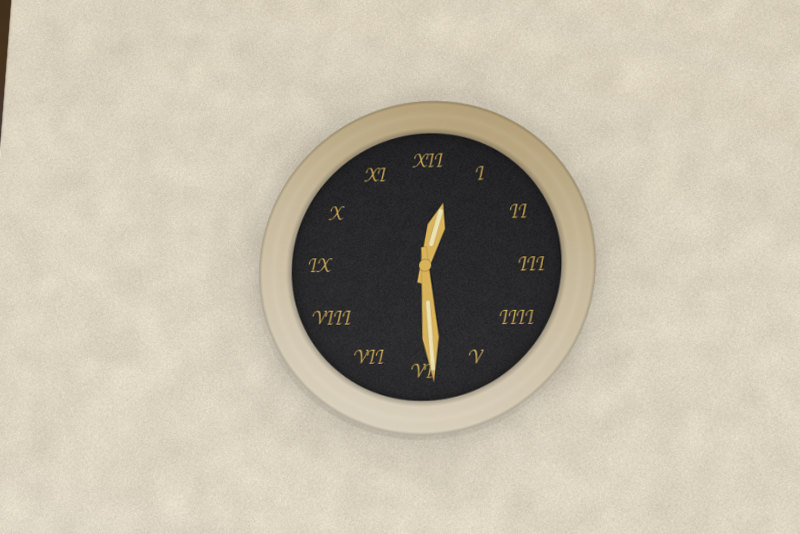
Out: 12h29
